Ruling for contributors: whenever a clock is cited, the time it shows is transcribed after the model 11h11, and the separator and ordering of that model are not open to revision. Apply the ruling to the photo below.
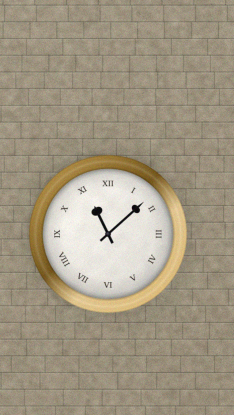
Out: 11h08
